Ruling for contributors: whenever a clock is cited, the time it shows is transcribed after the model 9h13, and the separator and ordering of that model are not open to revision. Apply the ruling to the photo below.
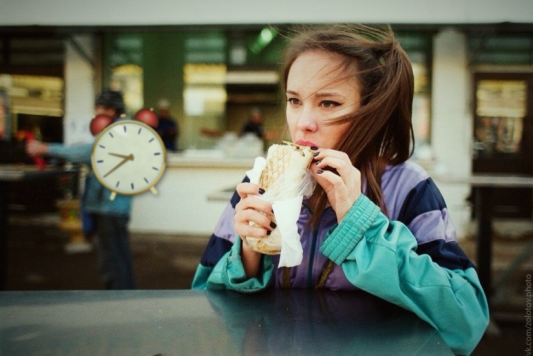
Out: 9h40
